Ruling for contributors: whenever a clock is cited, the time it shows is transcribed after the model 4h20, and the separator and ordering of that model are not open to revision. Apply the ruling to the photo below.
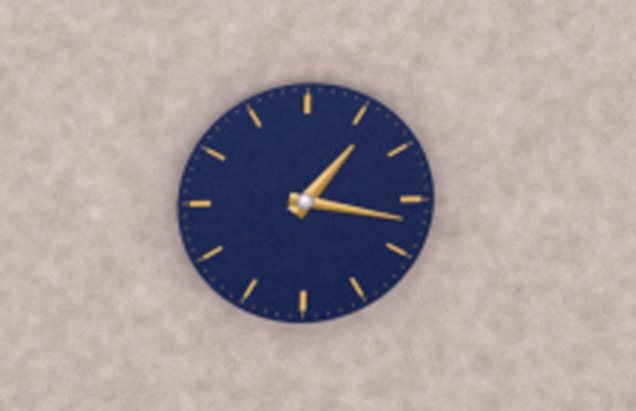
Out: 1h17
